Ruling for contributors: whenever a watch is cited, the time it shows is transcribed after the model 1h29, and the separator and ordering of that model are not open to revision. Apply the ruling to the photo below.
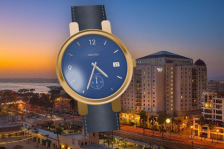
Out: 4h34
